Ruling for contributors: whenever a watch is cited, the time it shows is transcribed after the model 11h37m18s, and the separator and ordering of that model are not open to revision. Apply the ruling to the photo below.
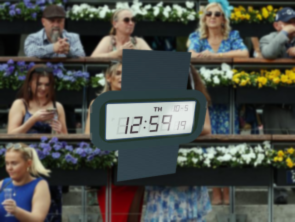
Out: 12h59m19s
